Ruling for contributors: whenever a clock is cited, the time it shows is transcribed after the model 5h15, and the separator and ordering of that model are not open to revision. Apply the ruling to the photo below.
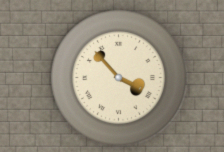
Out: 3h53
